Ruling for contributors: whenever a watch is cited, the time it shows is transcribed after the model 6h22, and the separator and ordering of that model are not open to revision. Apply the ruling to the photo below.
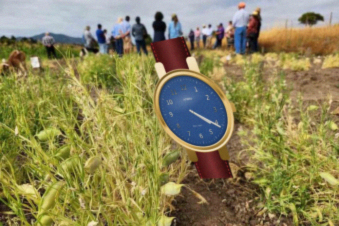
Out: 4h21
